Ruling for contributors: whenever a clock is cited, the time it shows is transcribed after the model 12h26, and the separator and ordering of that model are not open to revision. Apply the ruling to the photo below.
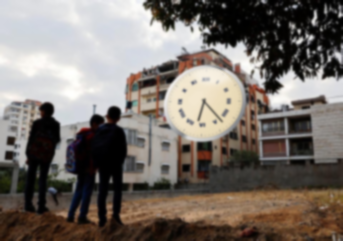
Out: 6h23
